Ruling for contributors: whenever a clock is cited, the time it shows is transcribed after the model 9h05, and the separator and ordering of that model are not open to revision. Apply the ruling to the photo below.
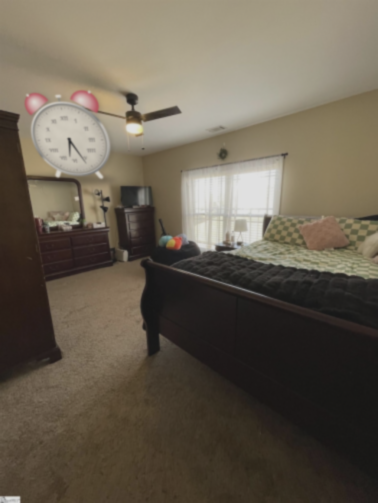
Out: 6h26
